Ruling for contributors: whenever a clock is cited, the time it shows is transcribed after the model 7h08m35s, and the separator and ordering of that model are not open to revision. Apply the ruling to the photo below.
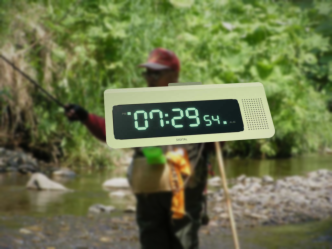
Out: 7h29m54s
